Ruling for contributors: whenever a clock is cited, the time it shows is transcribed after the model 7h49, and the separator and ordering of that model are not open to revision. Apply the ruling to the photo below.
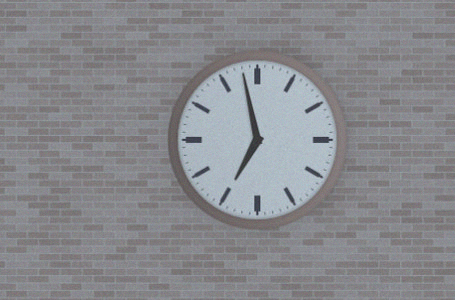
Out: 6h58
